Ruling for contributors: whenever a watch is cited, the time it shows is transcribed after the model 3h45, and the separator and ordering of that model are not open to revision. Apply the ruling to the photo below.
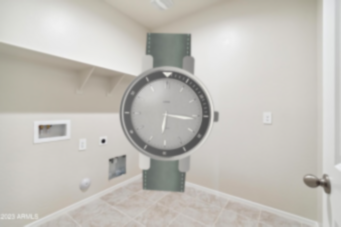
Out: 6h16
